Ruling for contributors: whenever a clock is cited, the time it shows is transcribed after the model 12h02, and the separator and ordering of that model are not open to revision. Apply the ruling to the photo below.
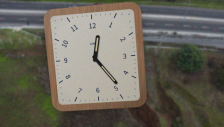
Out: 12h24
